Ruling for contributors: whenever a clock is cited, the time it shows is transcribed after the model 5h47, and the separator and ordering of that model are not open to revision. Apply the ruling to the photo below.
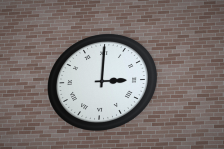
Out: 3h00
